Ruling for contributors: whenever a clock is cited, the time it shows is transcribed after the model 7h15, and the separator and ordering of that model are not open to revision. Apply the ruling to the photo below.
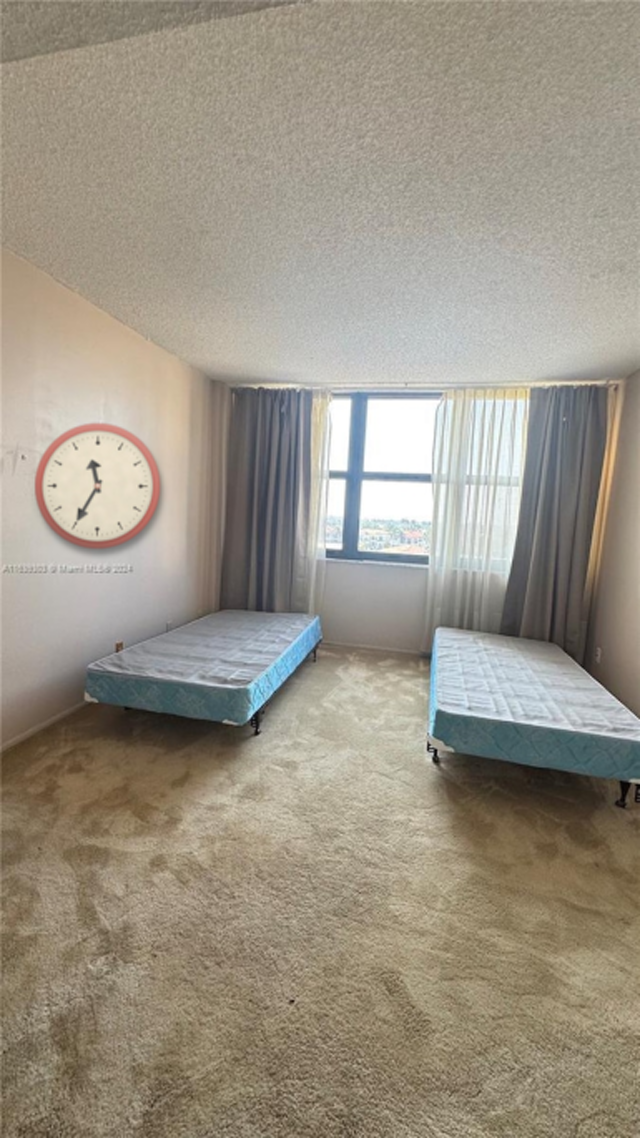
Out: 11h35
